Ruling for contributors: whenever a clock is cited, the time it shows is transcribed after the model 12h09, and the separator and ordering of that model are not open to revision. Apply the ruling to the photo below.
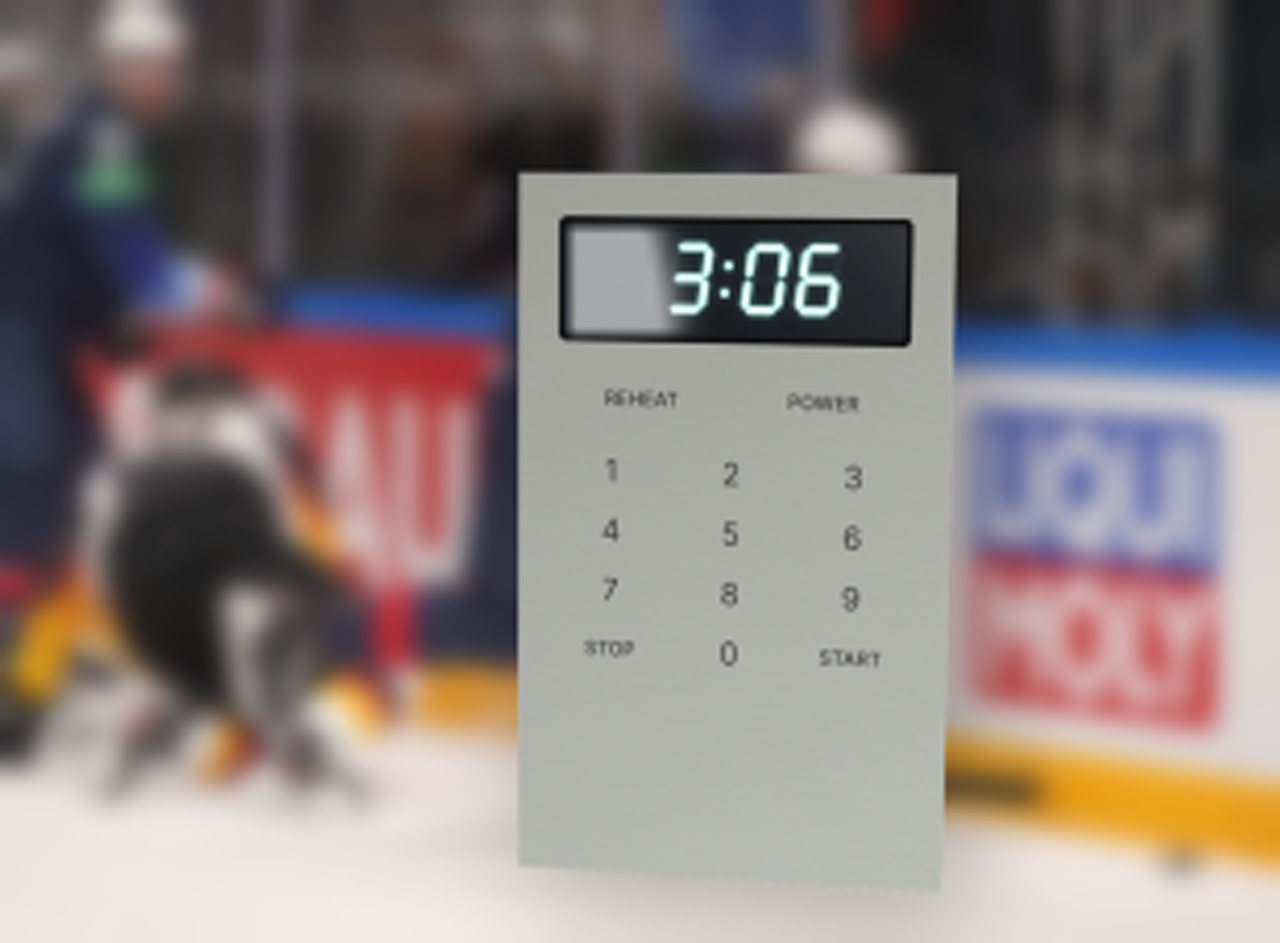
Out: 3h06
